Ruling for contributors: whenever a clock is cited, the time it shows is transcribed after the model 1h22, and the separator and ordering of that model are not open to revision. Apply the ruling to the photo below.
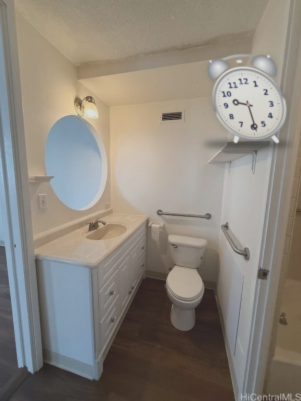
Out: 9h29
